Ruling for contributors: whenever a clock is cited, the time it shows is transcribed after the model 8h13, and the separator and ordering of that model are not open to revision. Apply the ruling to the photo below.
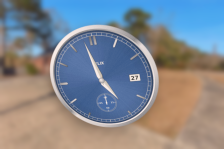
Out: 4h58
